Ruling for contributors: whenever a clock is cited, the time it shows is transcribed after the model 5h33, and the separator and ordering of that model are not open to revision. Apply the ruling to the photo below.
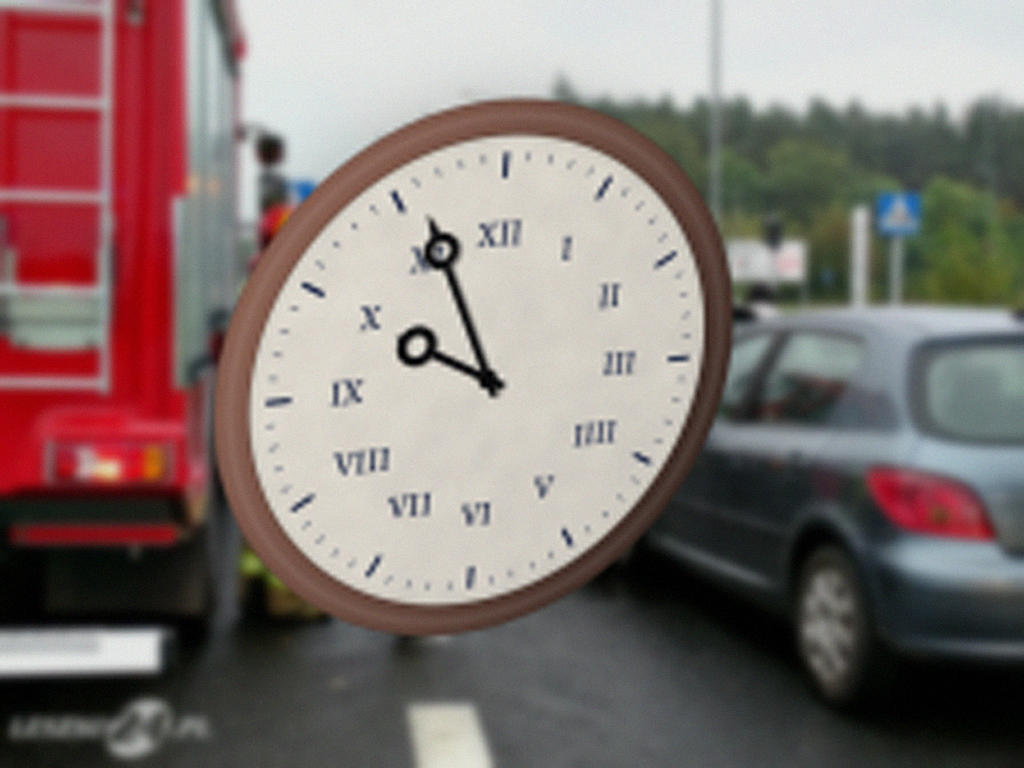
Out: 9h56
